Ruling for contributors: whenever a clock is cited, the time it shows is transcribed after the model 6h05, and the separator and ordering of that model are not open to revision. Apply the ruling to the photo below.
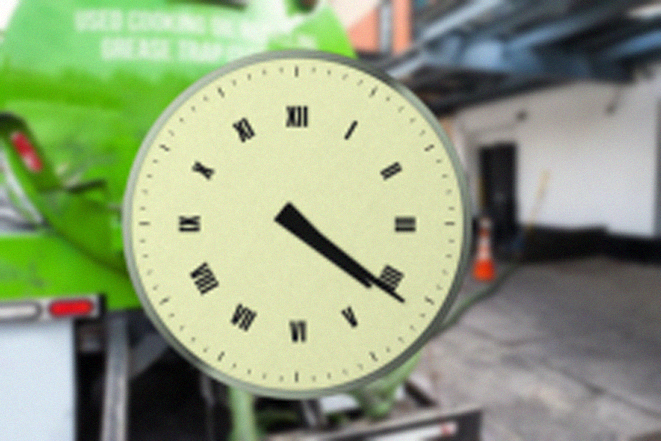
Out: 4h21
